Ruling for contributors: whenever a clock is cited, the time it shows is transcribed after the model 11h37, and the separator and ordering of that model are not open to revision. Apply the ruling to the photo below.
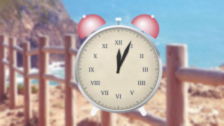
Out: 12h04
